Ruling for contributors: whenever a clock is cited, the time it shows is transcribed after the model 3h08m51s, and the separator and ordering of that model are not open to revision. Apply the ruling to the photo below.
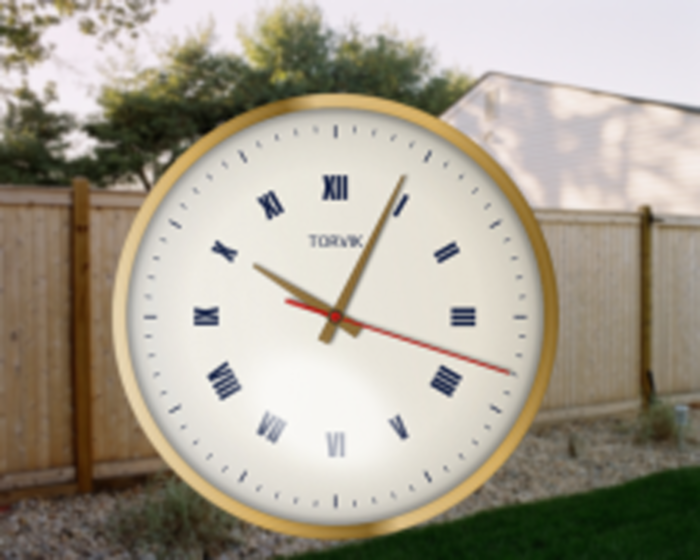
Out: 10h04m18s
